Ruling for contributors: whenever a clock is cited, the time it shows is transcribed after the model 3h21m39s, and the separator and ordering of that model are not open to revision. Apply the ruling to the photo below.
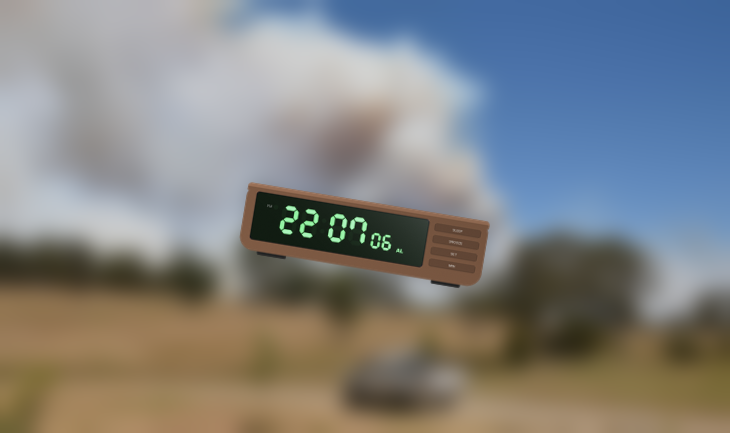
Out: 22h07m06s
